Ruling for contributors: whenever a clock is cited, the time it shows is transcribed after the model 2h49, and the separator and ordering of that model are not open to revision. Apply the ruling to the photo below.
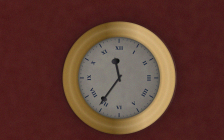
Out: 11h36
